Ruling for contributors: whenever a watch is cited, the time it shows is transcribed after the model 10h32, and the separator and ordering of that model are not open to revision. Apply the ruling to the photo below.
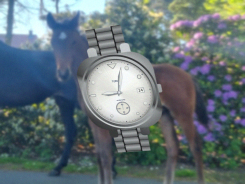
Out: 9h03
